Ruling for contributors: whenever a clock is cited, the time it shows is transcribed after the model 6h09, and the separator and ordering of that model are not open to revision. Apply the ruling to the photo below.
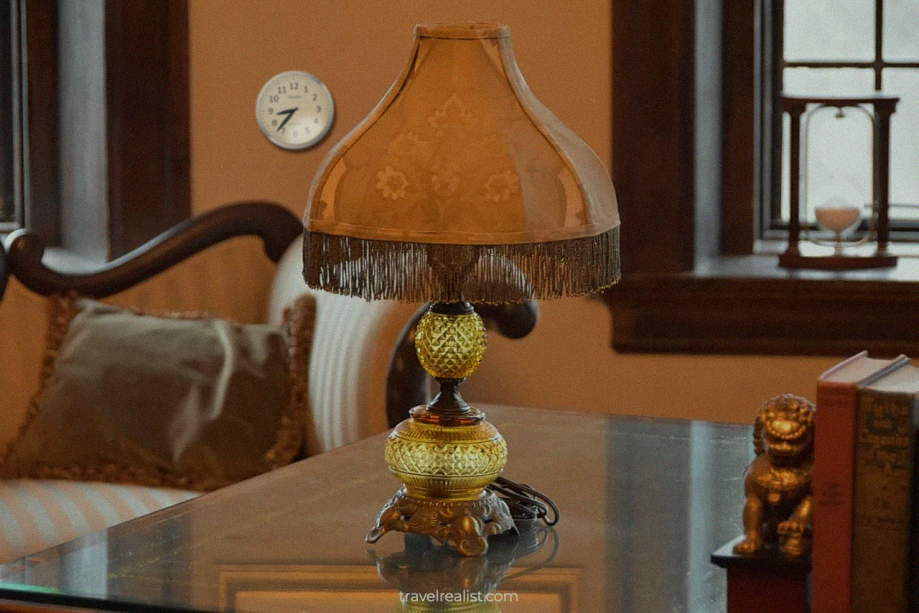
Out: 8h37
